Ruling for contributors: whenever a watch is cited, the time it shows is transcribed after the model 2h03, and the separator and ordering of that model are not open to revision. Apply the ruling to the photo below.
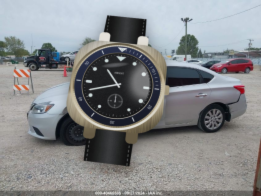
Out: 10h42
